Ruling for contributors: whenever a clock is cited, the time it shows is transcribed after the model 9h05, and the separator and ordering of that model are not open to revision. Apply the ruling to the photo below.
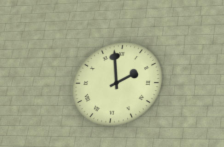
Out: 1h58
